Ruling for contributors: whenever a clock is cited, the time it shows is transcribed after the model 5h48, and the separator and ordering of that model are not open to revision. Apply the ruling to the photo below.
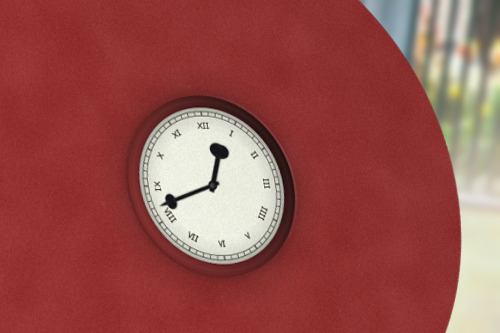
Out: 12h42
